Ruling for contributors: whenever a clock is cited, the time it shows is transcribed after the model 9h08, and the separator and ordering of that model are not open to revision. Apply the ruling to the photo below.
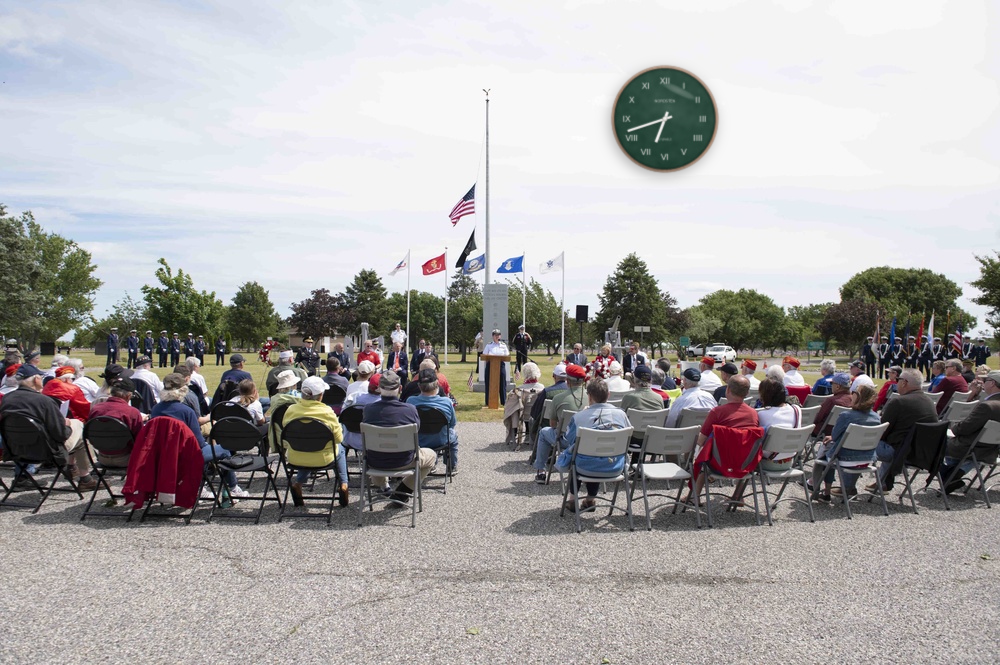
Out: 6h42
